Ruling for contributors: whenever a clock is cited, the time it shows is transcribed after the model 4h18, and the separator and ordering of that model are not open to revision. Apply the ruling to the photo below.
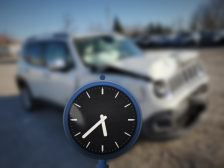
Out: 5h38
